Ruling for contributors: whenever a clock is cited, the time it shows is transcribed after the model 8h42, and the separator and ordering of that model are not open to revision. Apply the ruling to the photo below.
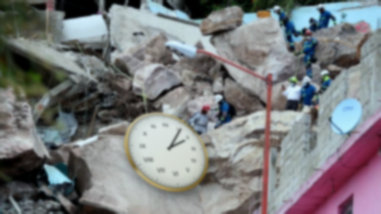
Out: 2h06
